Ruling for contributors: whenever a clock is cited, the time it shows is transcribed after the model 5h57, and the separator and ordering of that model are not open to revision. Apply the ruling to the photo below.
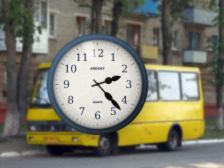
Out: 2h23
